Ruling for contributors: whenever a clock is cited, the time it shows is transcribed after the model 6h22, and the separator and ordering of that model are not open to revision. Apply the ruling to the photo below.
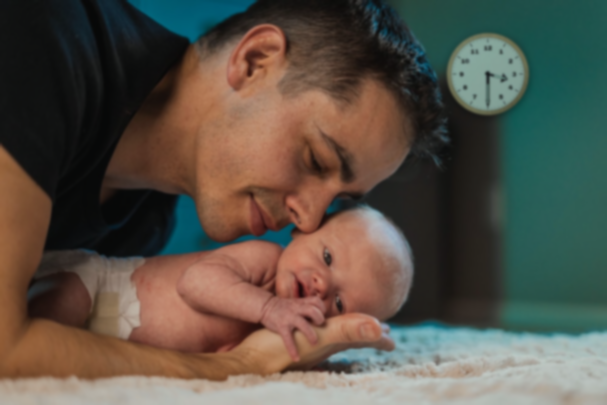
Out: 3h30
